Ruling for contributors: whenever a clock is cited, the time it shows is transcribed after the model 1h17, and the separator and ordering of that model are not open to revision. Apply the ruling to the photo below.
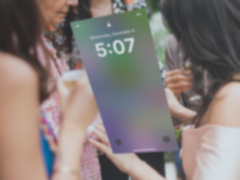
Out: 5h07
